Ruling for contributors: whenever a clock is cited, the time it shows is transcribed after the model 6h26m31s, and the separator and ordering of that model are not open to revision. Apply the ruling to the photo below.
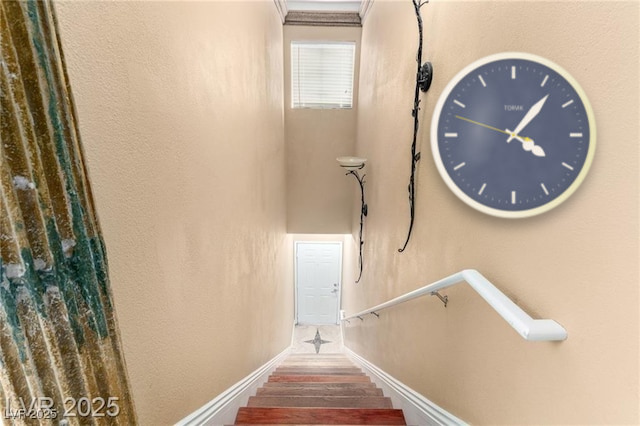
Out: 4h06m48s
